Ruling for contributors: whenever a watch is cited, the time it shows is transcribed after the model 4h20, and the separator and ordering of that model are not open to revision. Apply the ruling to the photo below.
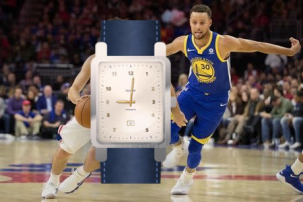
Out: 9h01
